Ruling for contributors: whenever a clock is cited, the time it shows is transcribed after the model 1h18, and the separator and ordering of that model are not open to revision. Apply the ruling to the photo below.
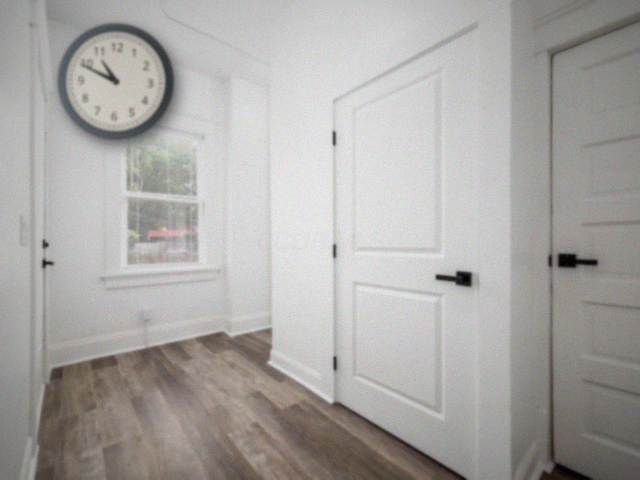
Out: 10h49
